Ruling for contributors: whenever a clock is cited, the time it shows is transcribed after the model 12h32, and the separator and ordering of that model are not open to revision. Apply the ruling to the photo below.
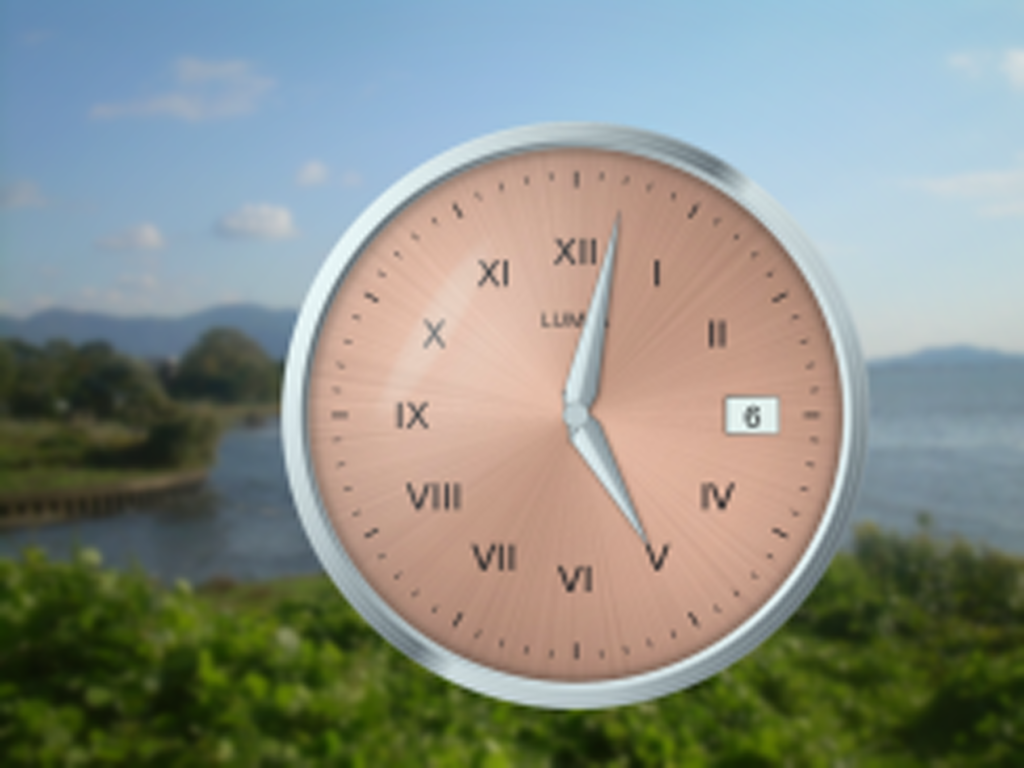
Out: 5h02
